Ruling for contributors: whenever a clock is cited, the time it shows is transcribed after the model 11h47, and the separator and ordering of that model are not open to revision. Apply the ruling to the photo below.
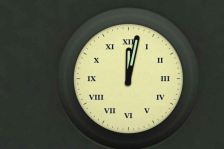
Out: 12h02
